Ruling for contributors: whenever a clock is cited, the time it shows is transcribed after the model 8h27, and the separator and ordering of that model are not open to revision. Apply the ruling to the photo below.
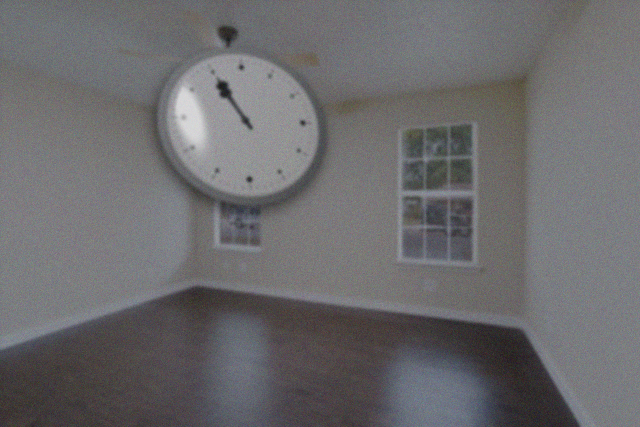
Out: 10h55
